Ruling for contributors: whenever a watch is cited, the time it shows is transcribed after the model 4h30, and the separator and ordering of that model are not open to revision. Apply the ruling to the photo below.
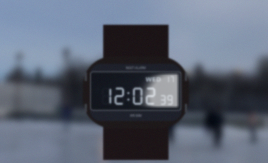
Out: 12h02
